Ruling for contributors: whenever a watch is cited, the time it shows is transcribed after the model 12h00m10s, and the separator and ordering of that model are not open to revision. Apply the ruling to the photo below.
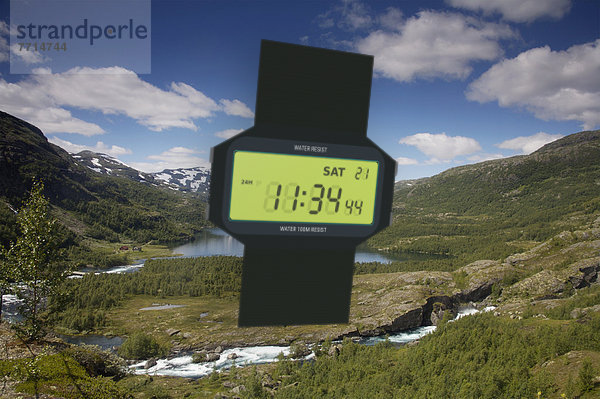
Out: 11h34m44s
